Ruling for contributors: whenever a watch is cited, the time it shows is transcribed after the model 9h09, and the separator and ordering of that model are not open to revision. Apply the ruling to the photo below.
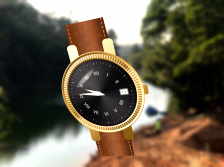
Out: 9h46
